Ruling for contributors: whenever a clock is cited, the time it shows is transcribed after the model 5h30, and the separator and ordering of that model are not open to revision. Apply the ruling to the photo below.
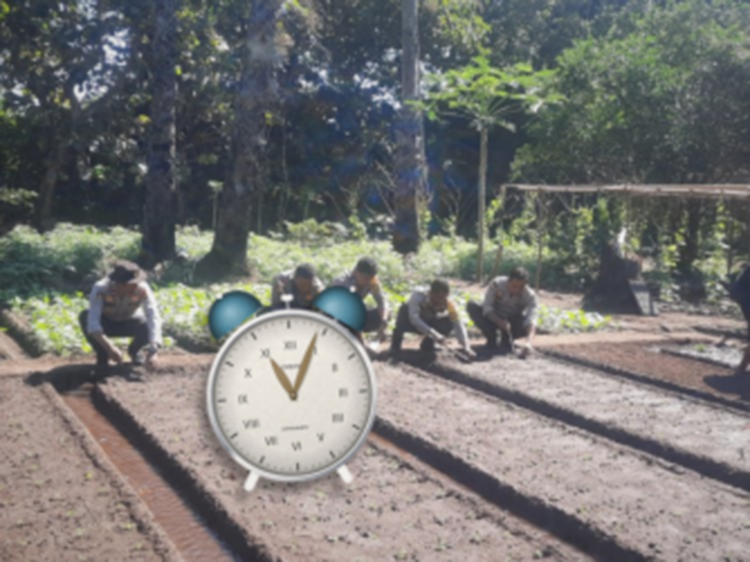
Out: 11h04
